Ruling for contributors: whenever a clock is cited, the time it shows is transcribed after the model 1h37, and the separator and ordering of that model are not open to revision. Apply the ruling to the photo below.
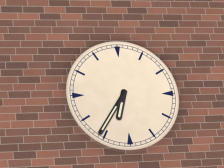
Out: 6h36
